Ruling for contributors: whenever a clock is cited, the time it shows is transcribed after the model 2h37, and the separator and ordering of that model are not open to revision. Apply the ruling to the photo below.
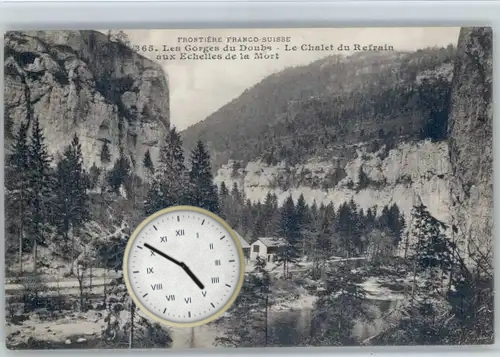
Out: 4h51
